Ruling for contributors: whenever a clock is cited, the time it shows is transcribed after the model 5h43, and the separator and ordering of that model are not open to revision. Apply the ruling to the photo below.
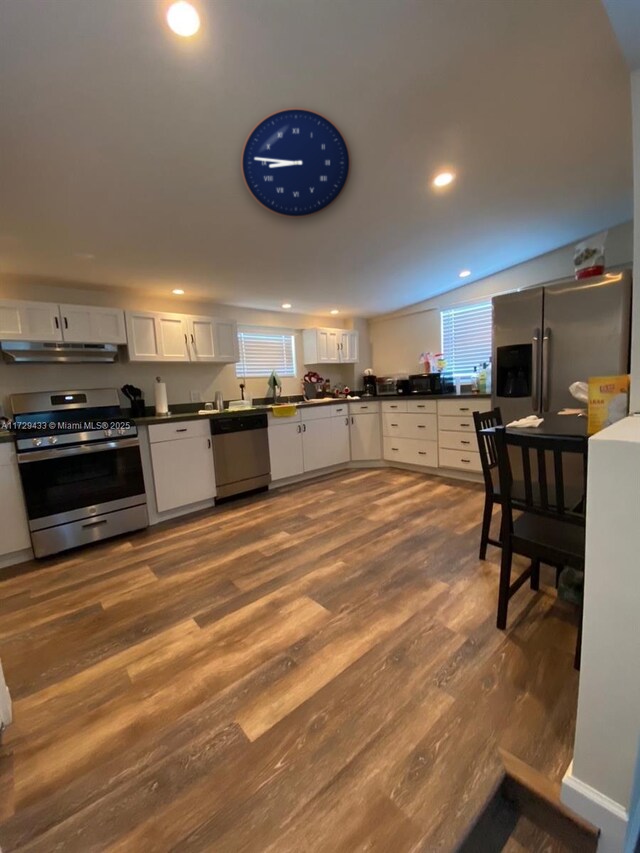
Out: 8h46
